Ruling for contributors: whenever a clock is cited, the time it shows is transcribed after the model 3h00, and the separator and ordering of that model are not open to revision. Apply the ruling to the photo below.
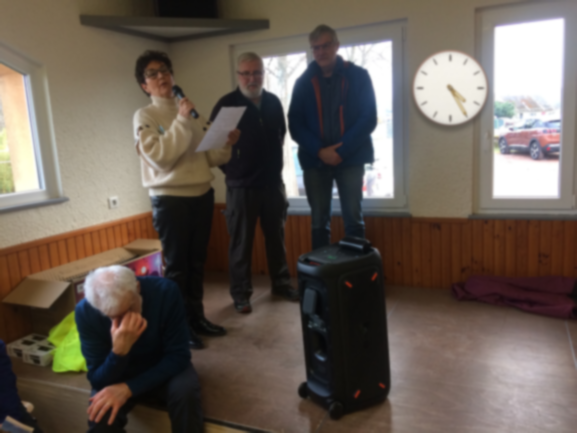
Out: 4h25
